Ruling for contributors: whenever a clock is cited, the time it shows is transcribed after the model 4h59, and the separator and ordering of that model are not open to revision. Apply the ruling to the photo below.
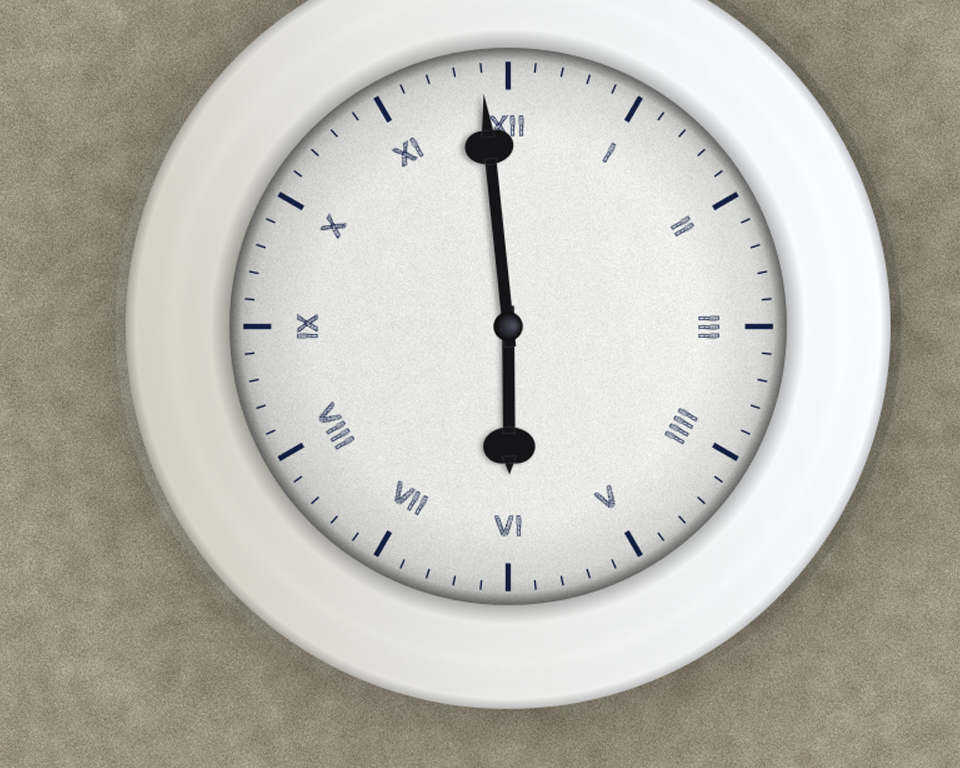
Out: 5h59
